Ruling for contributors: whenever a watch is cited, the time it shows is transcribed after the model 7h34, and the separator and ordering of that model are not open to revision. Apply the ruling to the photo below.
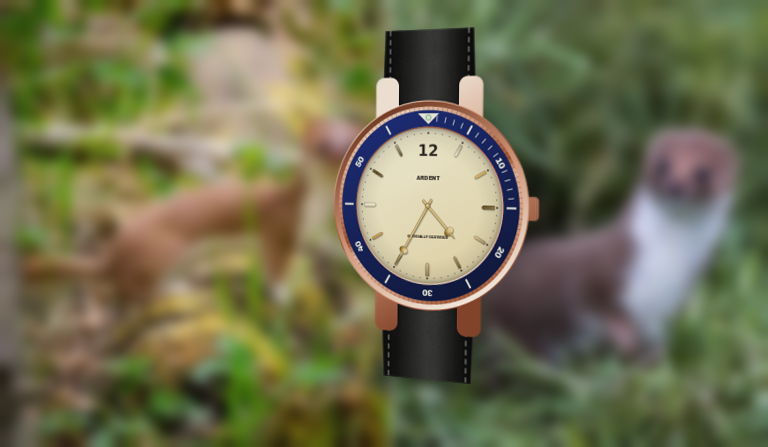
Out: 4h35
